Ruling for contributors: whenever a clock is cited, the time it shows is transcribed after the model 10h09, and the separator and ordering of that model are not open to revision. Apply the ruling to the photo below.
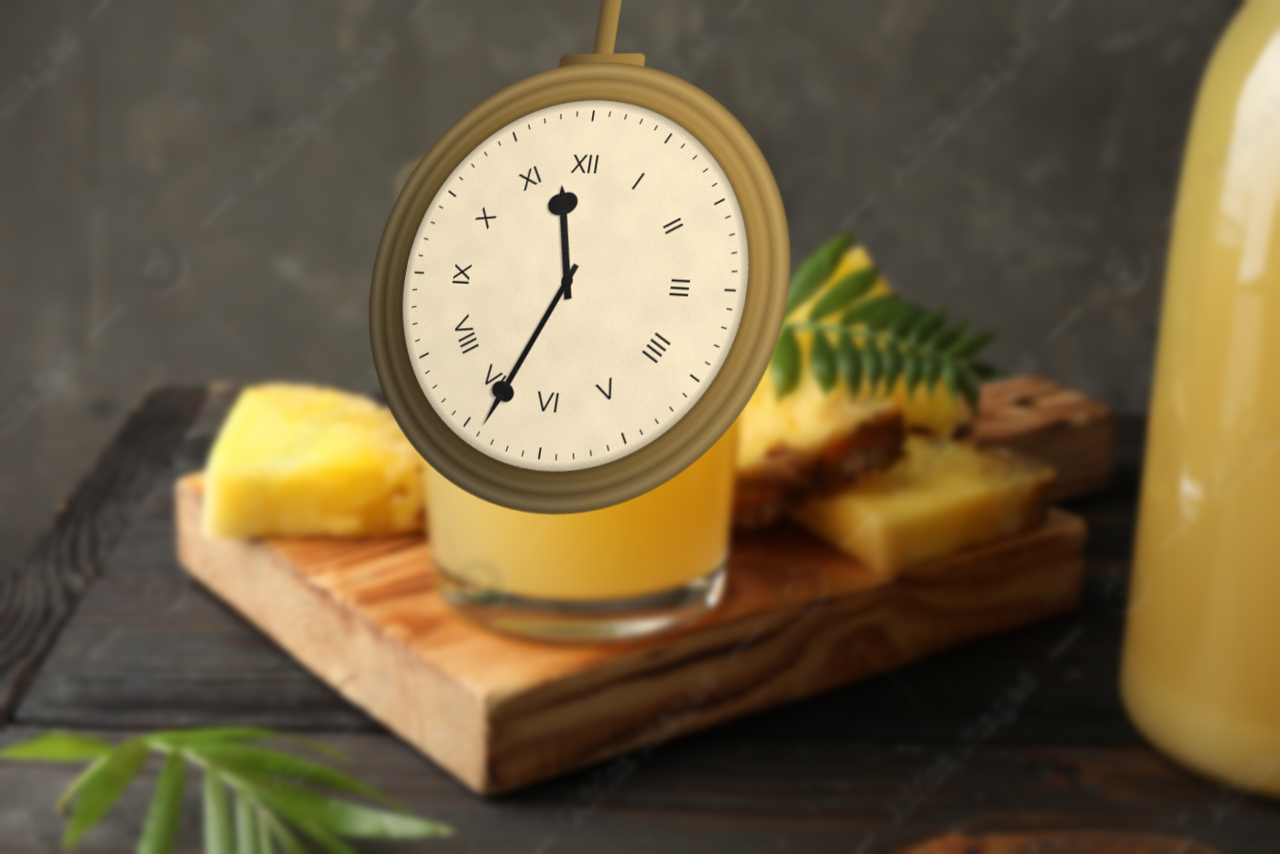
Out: 11h34
